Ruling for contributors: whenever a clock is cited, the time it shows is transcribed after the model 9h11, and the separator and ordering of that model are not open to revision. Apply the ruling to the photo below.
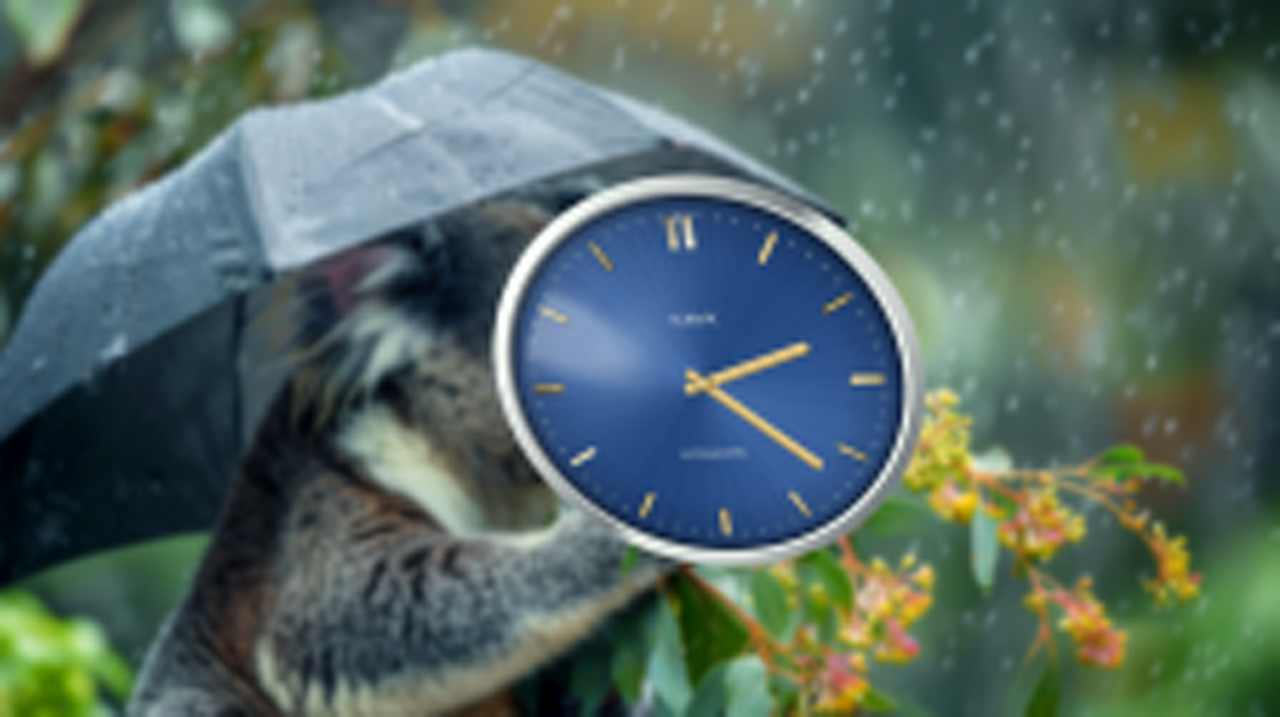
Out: 2h22
